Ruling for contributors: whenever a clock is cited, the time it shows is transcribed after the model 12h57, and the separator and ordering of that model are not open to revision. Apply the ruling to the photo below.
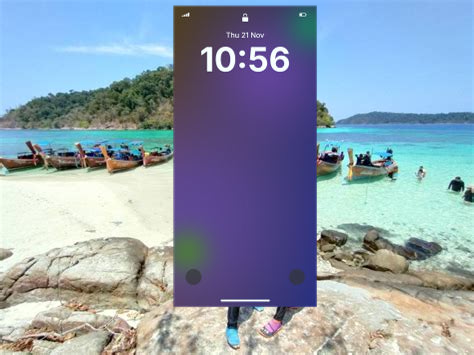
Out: 10h56
